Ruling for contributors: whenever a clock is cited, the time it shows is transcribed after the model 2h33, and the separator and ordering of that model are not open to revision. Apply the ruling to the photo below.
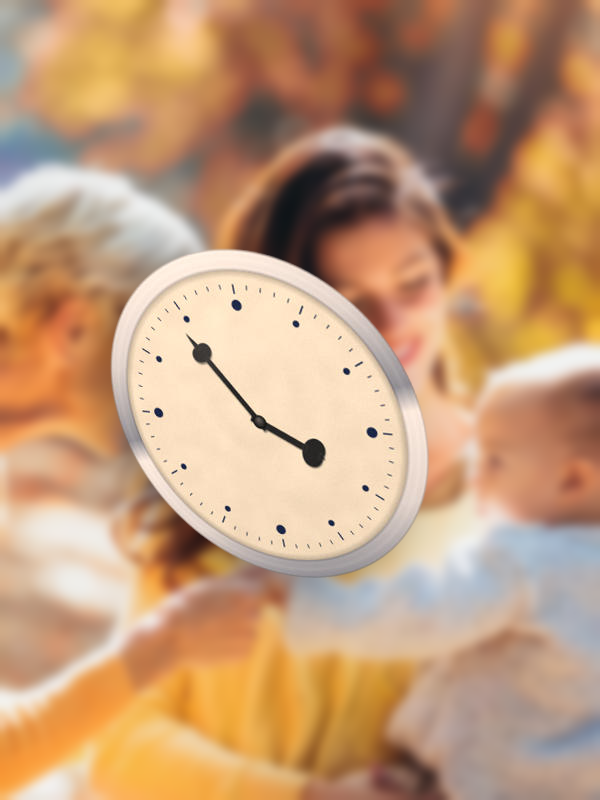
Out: 3h54
